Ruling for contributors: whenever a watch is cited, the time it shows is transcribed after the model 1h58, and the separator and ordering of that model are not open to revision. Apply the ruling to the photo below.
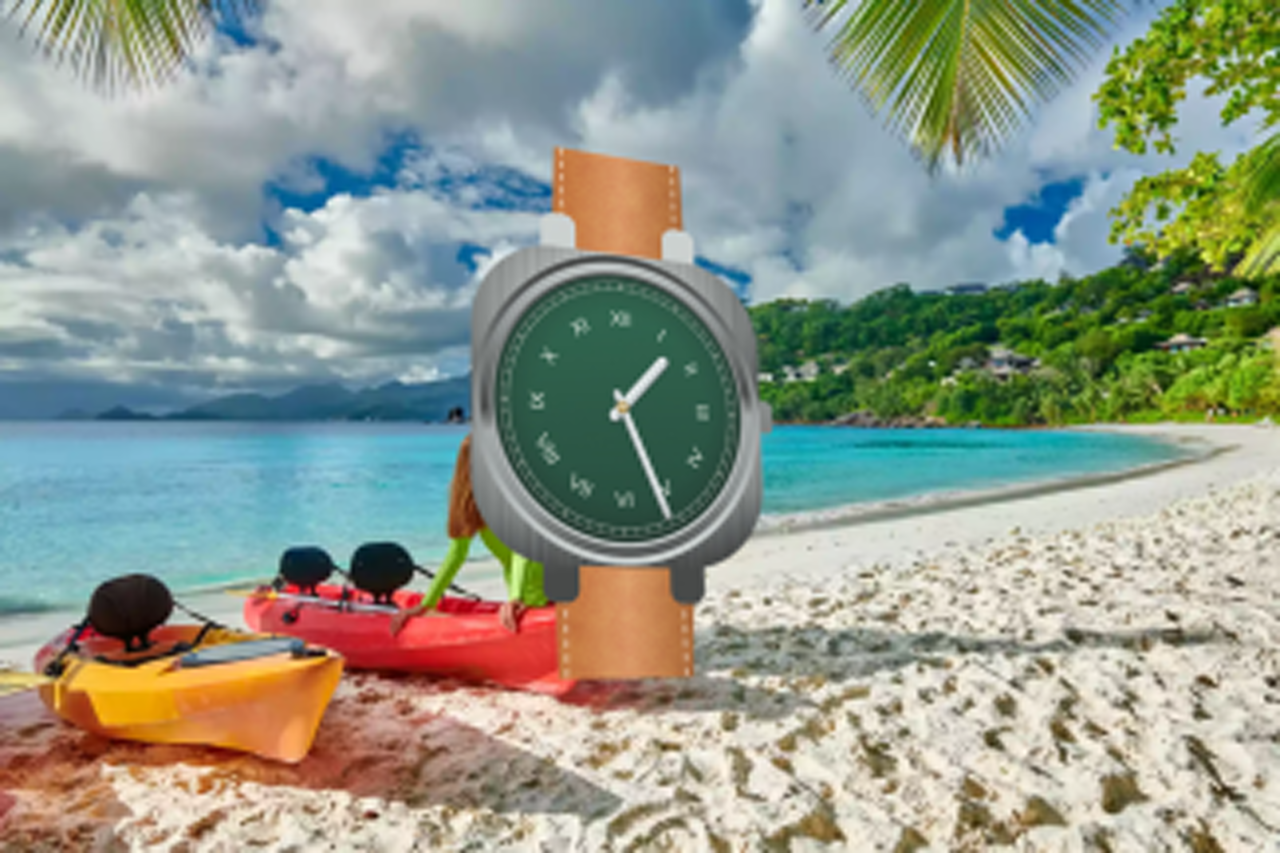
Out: 1h26
